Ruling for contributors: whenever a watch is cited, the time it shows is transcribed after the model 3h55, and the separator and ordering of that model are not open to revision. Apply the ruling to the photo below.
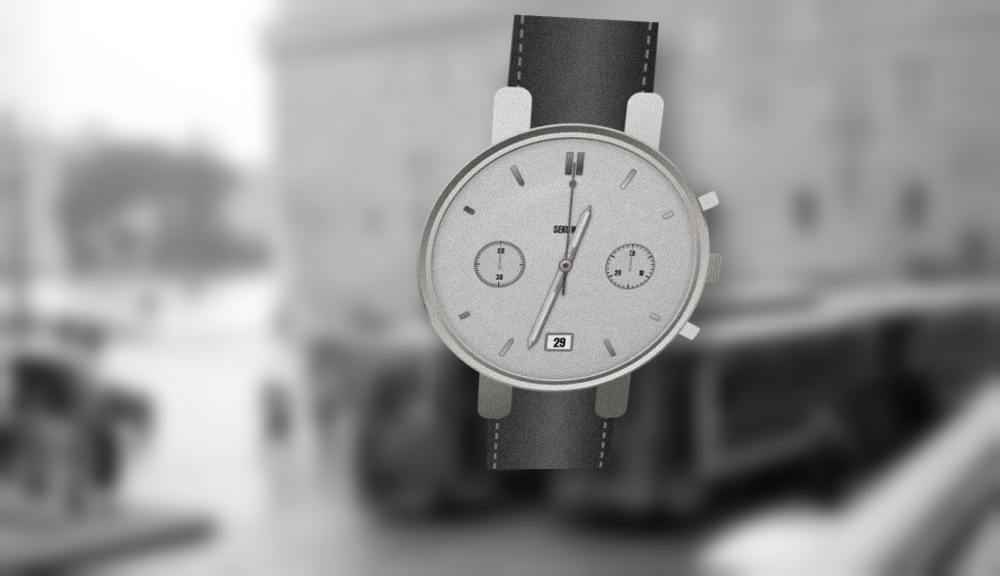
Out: 12h33
